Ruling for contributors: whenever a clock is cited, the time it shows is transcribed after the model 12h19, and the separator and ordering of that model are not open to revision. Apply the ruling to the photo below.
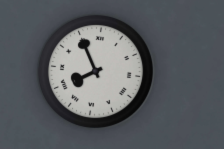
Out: 7h55
